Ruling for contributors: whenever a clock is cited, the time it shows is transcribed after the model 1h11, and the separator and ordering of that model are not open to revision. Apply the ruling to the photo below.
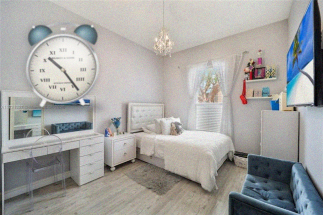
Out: 10h24
